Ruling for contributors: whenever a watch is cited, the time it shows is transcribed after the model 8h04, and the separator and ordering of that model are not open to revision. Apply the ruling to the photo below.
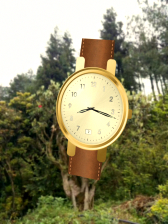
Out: 8h17
